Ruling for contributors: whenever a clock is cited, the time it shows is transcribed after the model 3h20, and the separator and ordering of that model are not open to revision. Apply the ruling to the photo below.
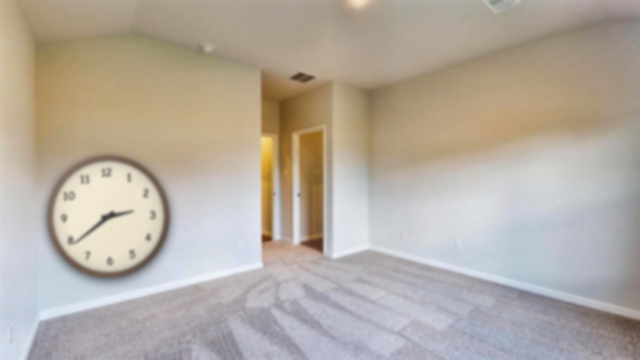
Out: 2h39
